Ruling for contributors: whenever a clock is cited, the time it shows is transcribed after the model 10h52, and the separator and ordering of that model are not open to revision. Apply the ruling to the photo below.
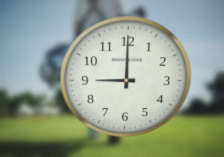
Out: 9h00
